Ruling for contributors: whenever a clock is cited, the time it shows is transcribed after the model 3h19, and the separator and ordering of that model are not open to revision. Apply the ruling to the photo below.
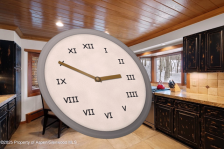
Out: 2h50
